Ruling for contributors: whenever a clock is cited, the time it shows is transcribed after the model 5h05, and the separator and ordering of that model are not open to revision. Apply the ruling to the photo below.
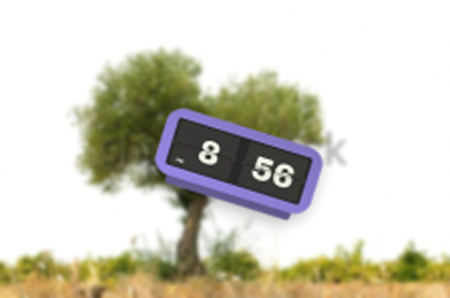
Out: 8h56
